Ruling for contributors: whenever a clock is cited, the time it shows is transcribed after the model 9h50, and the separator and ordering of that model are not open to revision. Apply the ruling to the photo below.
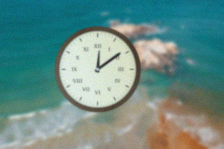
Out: 12h09
